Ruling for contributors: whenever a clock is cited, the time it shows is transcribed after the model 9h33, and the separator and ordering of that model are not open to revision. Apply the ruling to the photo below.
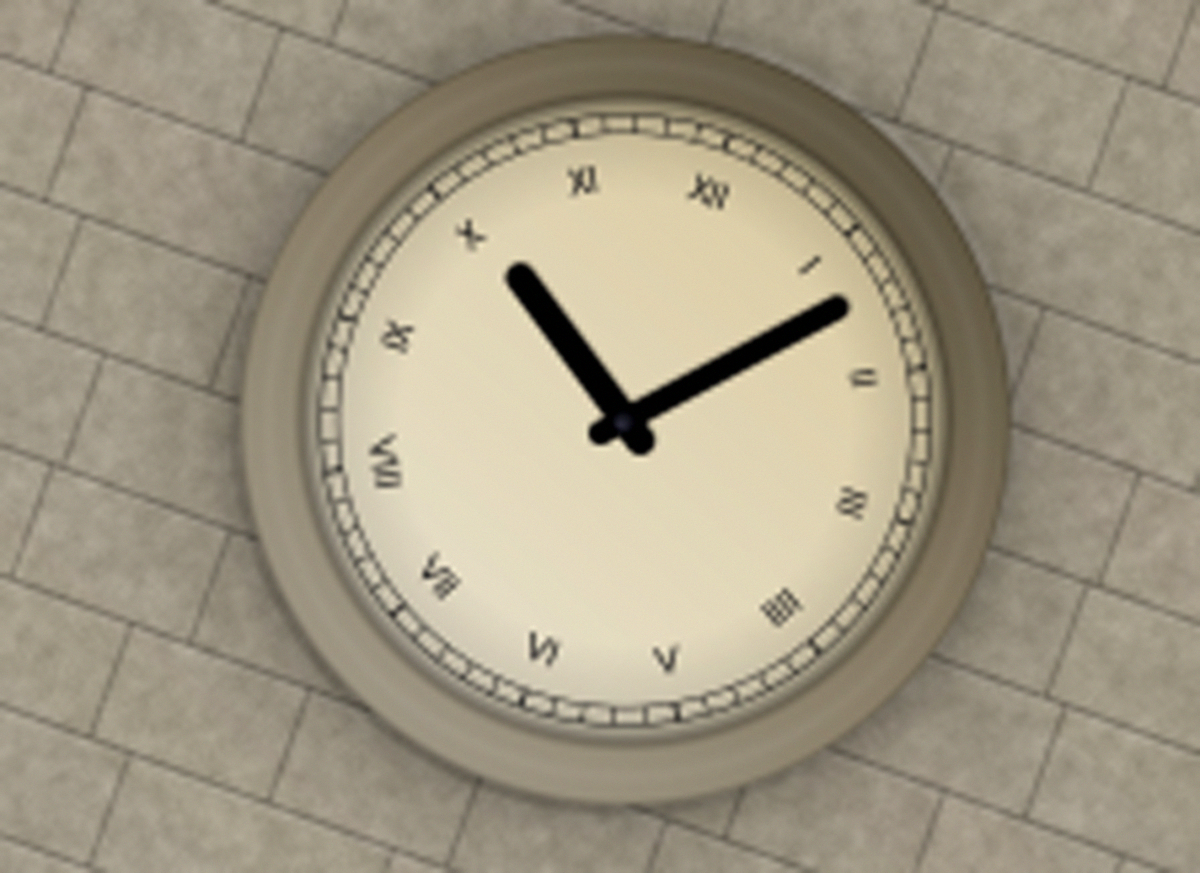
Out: 10h07
